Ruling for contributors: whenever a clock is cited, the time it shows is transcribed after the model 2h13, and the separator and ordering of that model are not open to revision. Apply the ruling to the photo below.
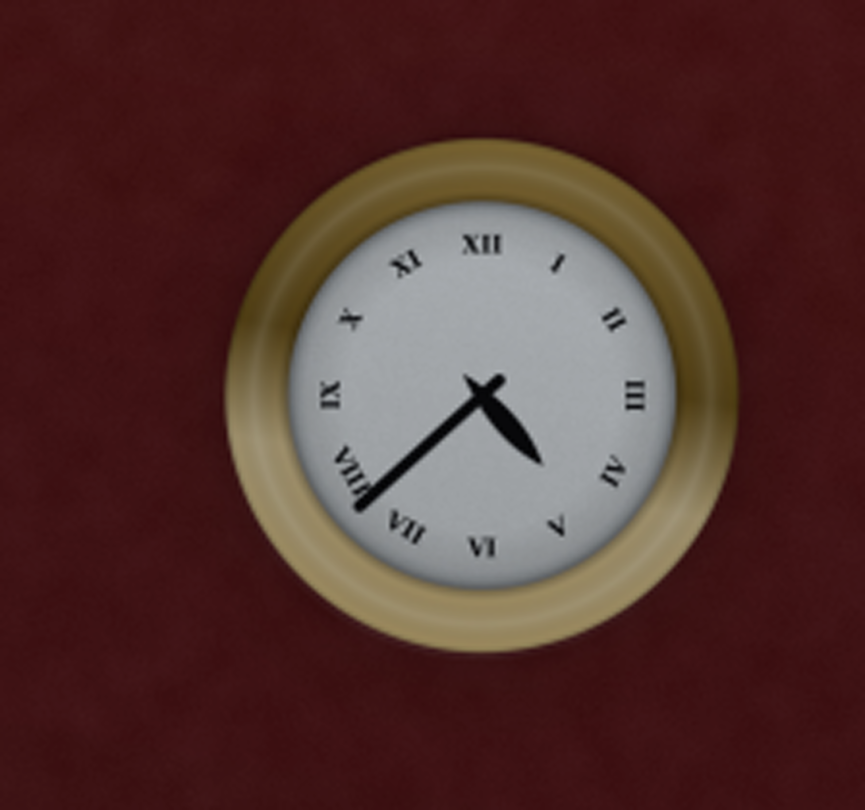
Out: 4h38
